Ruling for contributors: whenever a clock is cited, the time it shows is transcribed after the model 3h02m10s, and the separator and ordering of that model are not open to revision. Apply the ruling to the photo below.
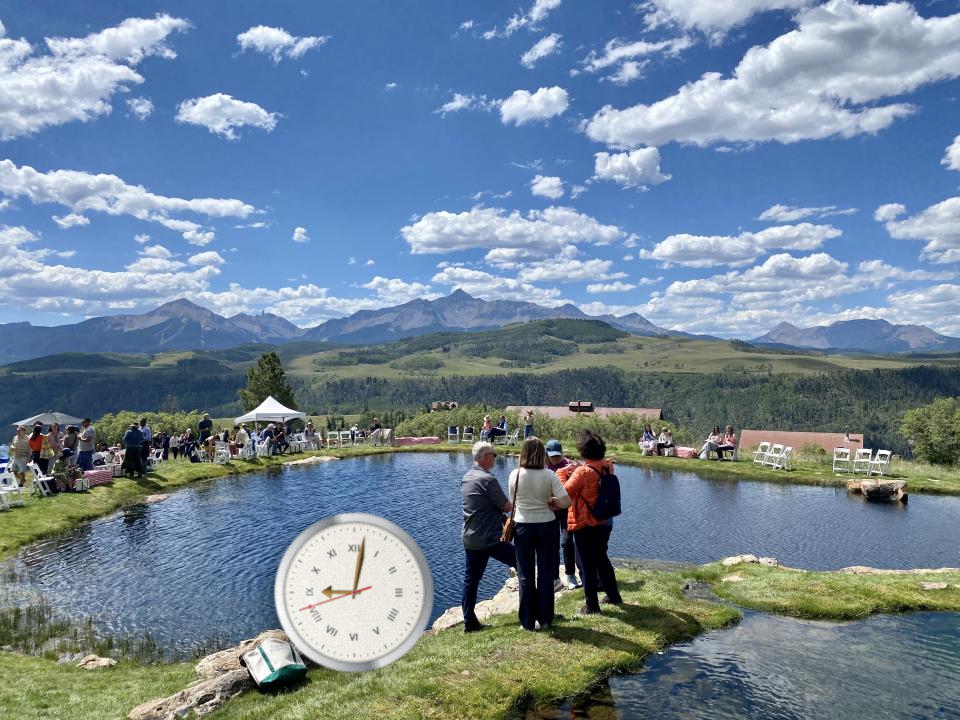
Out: 9h01m42s
